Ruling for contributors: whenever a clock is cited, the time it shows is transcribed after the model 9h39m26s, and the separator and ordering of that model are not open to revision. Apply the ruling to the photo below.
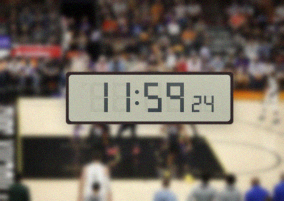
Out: 11h59m24s
